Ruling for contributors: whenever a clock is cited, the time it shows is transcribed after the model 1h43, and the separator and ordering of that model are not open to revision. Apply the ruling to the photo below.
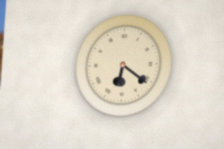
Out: 6h21
